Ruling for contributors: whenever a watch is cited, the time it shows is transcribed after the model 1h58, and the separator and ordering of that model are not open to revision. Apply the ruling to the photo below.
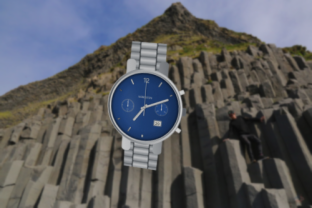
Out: 7h11
